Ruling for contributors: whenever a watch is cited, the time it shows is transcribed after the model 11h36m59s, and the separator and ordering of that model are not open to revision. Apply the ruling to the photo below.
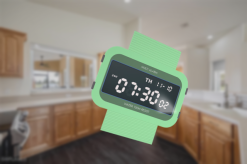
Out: 7h30m02s
